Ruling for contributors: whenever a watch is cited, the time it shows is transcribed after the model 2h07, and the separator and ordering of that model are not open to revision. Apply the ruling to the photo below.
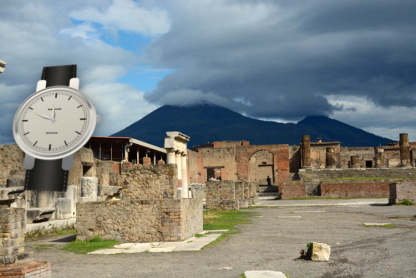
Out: 11h49
